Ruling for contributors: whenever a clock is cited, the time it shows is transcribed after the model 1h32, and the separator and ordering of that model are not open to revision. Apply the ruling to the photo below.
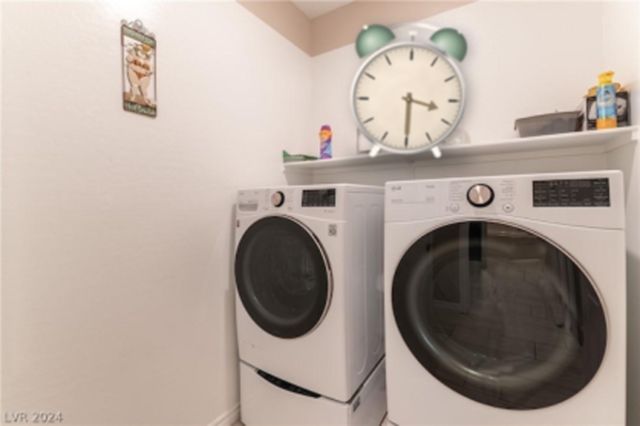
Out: 3h30
